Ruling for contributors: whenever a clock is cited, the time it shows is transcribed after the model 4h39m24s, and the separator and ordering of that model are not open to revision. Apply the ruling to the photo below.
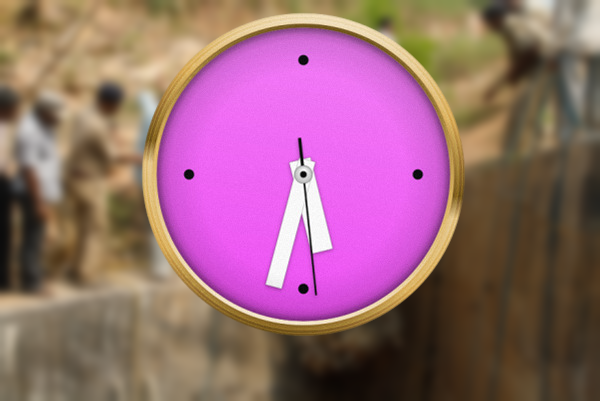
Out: 5h32m29s
